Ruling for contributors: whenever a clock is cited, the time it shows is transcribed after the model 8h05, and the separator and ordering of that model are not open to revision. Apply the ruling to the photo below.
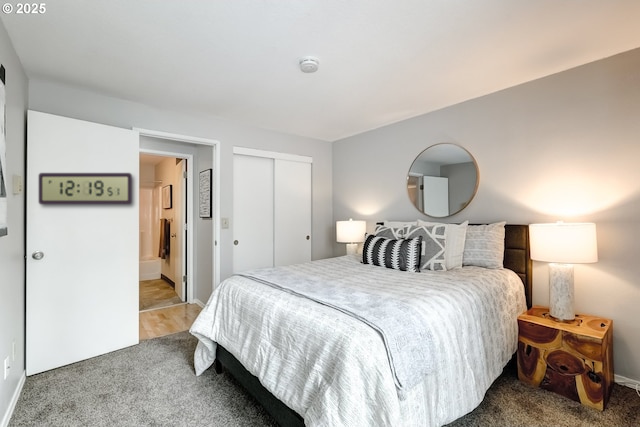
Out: 12h19
